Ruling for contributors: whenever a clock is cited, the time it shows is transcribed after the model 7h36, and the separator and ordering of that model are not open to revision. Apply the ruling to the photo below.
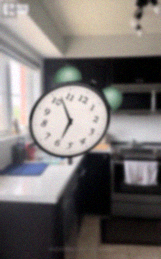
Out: 5h52
